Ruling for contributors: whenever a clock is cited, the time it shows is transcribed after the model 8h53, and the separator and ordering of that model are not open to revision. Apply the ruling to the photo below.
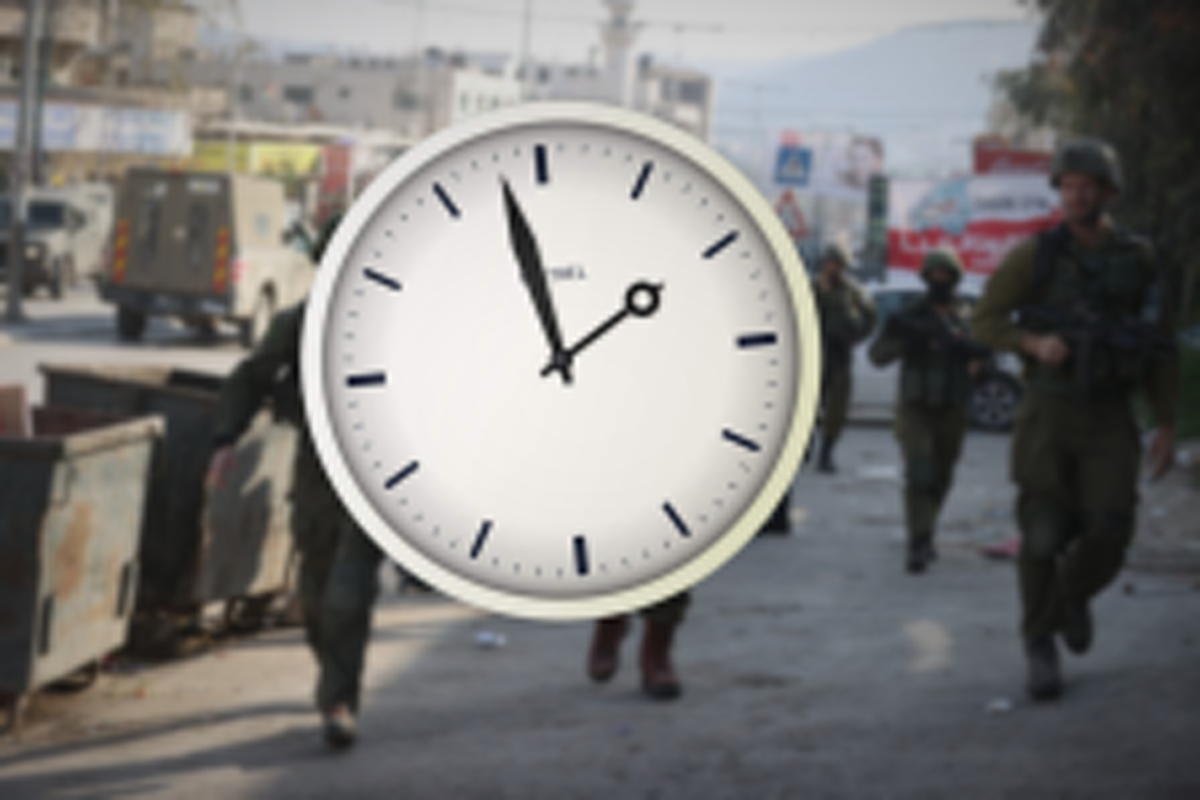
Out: 1h58
